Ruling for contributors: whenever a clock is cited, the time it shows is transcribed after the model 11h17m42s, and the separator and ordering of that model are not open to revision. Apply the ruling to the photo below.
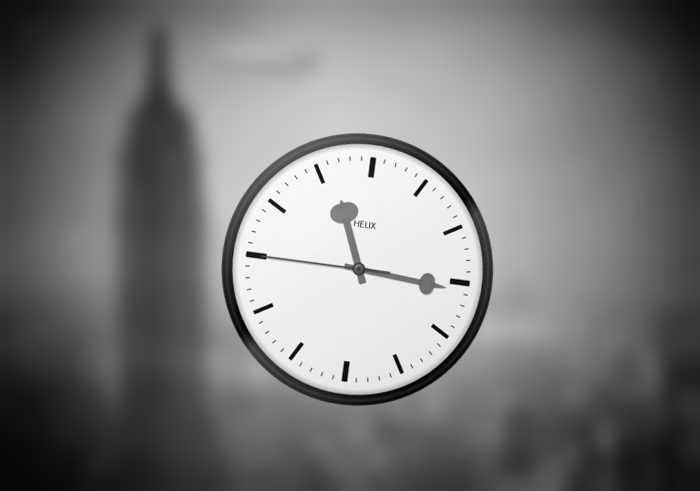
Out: 11h15m45s
